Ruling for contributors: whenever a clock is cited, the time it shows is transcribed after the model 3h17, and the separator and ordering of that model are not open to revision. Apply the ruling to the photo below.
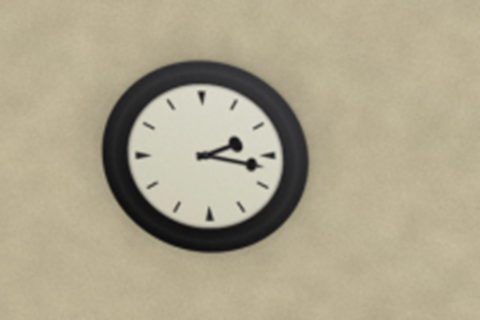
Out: 2h17
